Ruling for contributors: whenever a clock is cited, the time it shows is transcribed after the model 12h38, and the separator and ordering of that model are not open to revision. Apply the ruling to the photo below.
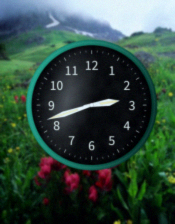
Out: 2h42
